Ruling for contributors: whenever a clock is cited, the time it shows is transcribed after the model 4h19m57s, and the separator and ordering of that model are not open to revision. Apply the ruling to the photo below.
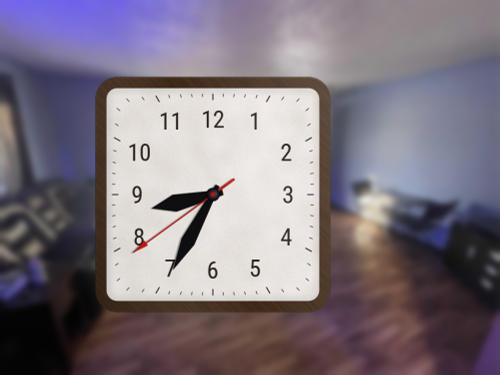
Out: 8h34m39s
